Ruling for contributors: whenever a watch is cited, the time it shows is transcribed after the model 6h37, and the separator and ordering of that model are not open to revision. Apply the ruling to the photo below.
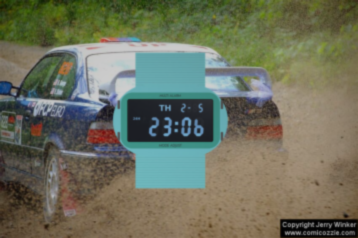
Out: 23h06
